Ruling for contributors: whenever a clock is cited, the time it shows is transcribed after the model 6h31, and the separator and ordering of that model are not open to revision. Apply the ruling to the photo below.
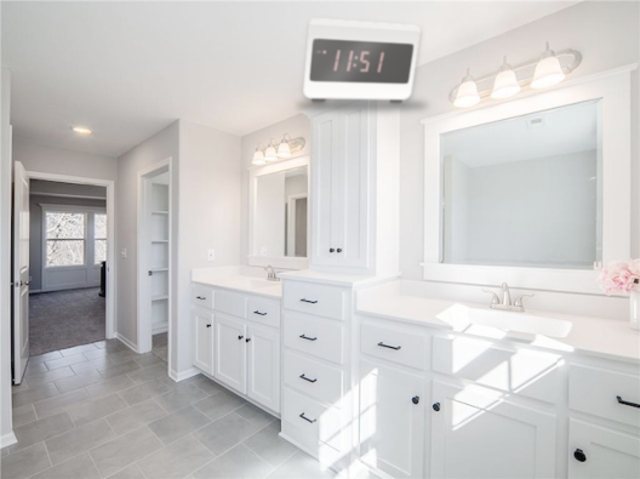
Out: 11h51
